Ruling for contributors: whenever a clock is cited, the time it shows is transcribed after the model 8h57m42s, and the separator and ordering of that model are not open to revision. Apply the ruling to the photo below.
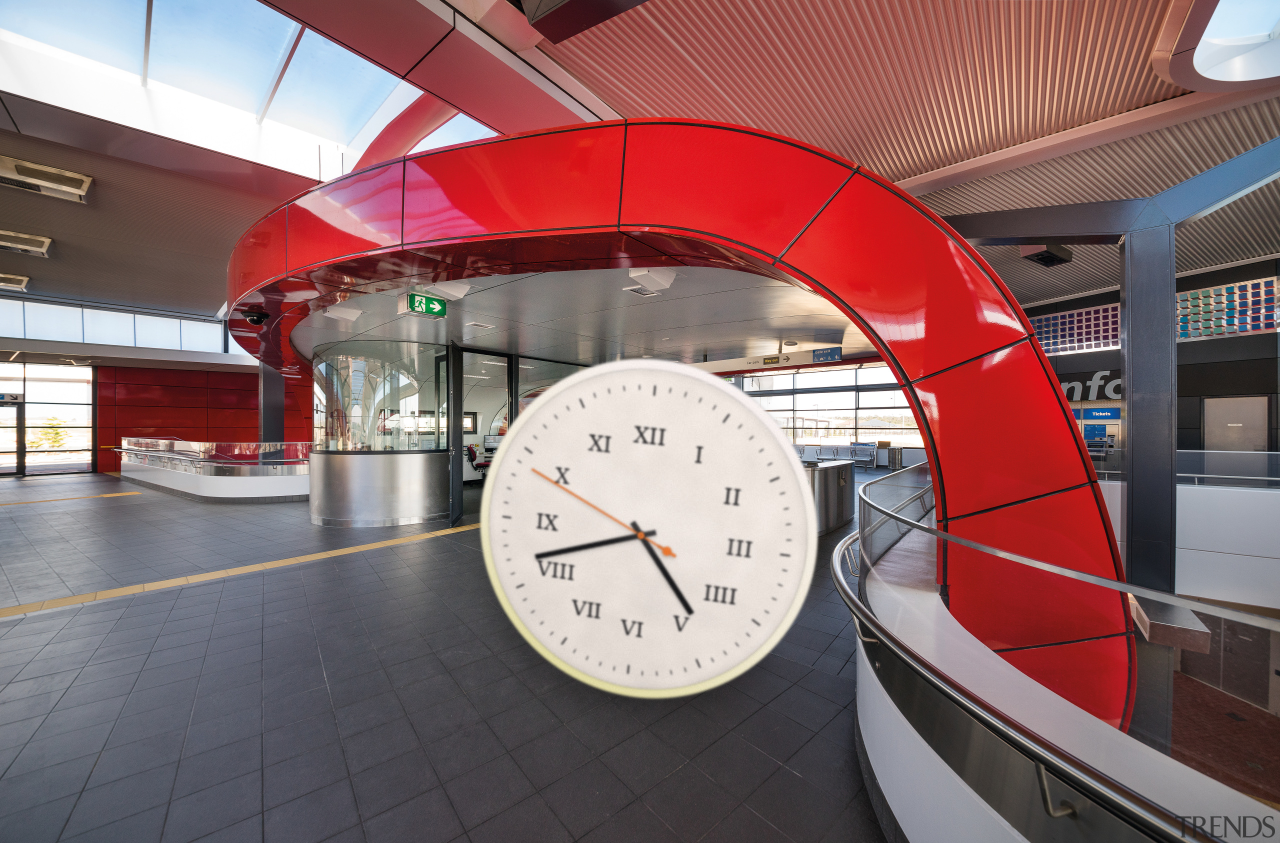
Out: 4h41m49s
